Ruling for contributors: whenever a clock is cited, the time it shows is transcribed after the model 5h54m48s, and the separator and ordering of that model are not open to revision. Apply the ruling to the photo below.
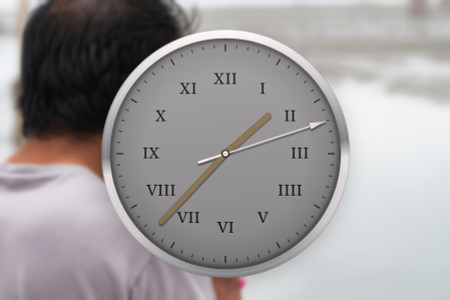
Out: 1h37m12s
